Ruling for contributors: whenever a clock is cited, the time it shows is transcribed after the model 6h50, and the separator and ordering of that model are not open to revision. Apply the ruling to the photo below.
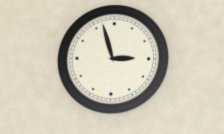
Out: 2h57
